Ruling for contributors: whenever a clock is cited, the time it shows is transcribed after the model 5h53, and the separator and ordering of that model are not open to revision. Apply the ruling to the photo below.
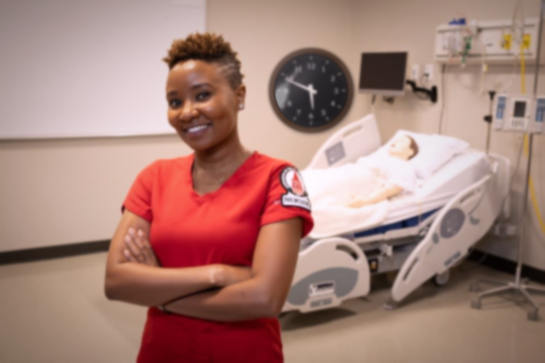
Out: 5h49
